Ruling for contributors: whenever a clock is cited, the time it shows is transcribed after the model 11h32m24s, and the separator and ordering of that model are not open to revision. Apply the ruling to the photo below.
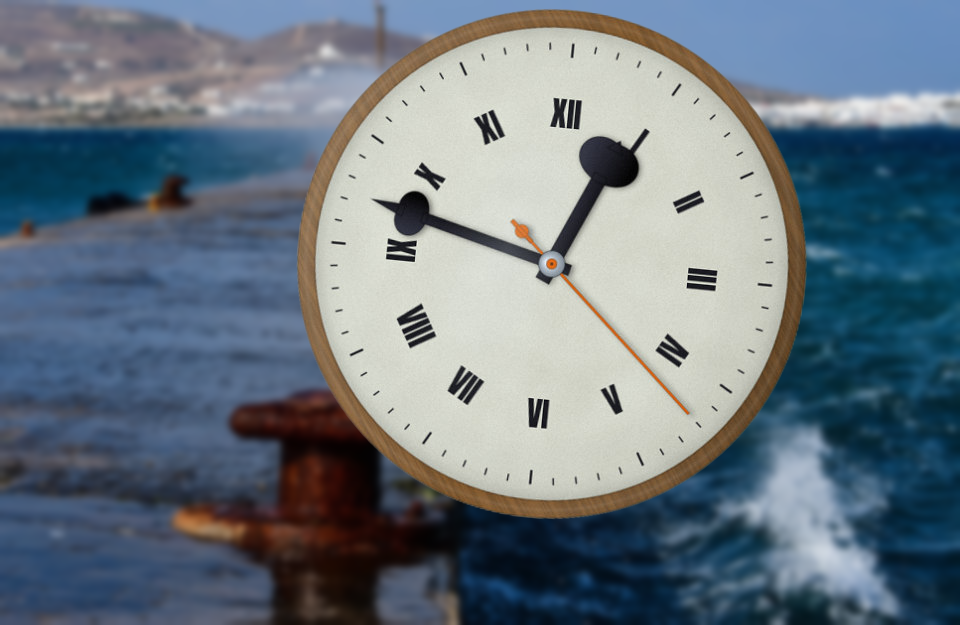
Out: 12h47m22s
